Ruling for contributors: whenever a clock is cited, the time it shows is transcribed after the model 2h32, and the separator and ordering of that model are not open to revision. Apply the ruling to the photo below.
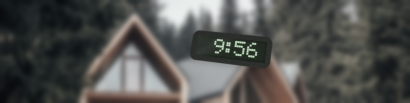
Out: 9h56
